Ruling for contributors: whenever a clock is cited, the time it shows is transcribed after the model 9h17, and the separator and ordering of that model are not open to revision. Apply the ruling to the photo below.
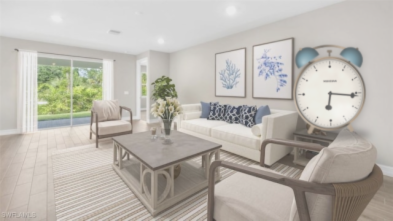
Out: 6h16
